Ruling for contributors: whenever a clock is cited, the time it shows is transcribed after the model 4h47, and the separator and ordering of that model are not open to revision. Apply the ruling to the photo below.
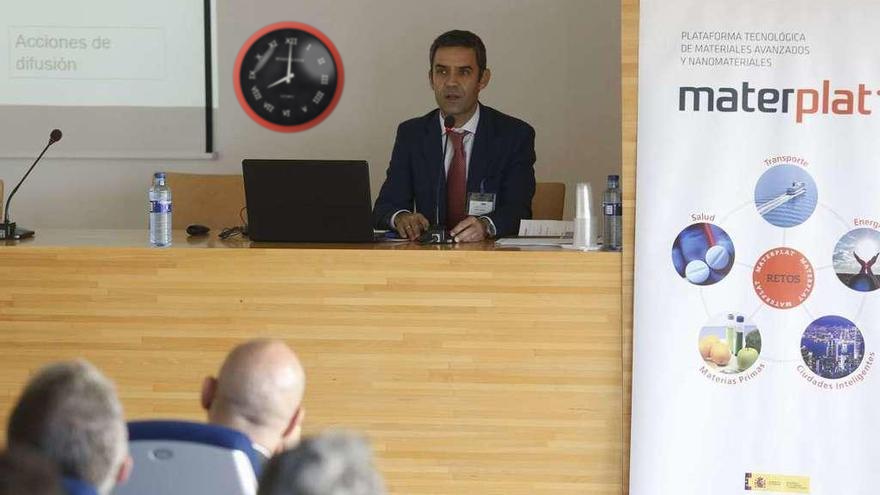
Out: 8h00
